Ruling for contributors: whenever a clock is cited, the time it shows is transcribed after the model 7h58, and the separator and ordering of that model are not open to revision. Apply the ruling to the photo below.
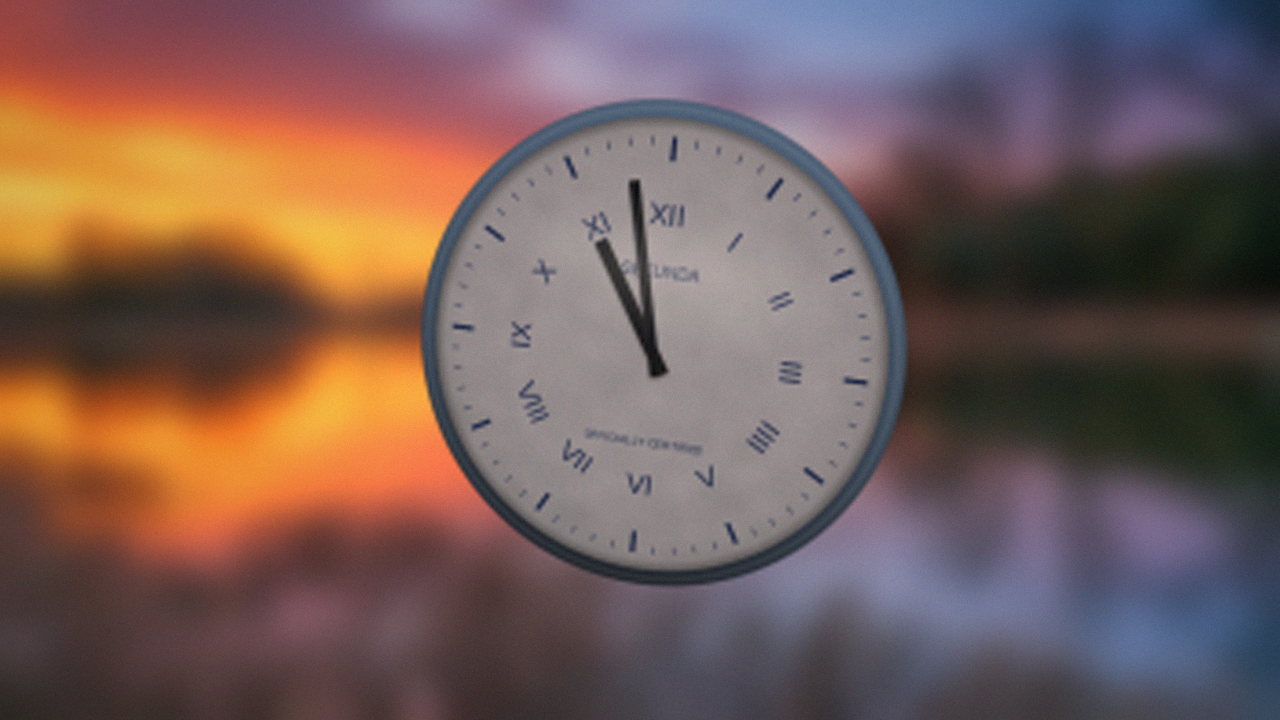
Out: 10h58
